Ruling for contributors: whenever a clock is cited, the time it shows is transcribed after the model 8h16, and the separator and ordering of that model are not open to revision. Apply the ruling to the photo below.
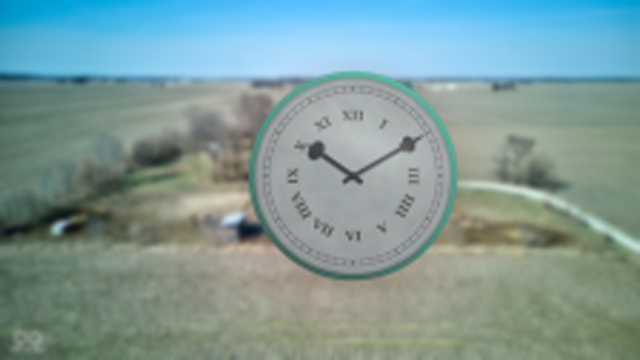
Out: 10h10
